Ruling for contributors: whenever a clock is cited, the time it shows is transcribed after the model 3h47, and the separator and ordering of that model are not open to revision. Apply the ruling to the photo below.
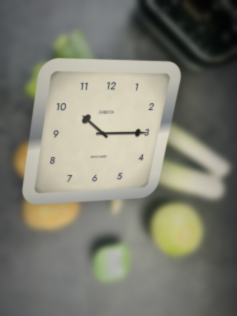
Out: 10h15
